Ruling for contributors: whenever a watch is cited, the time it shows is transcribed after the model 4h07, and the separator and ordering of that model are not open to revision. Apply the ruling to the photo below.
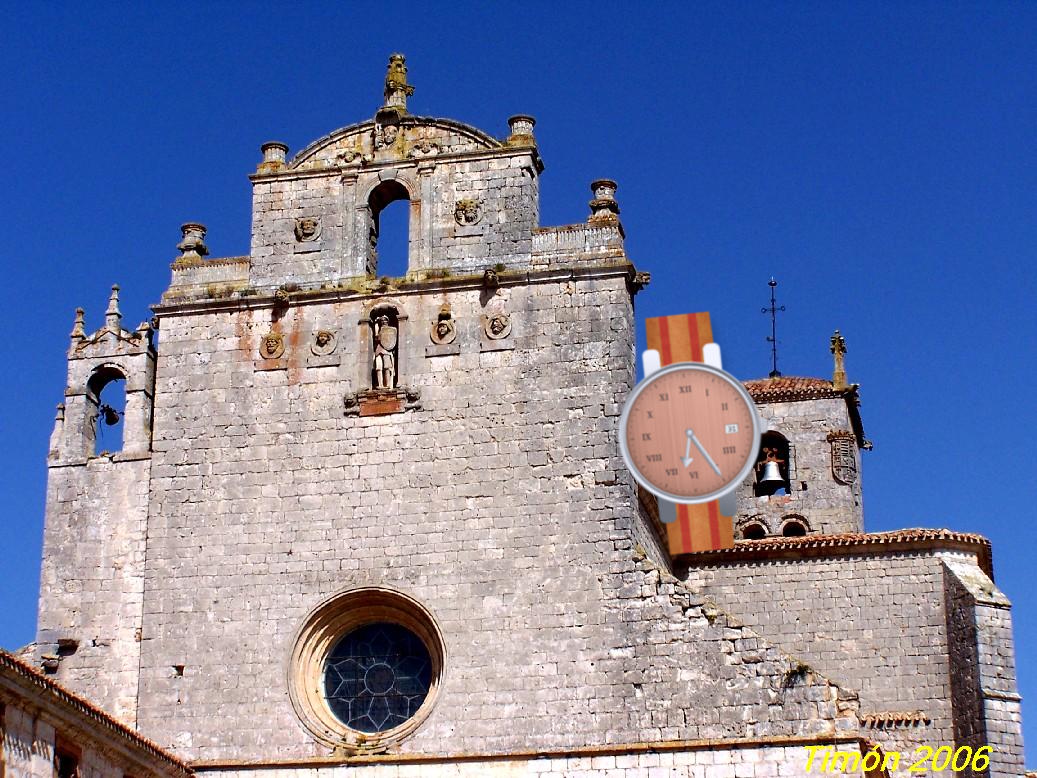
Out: 6h25
